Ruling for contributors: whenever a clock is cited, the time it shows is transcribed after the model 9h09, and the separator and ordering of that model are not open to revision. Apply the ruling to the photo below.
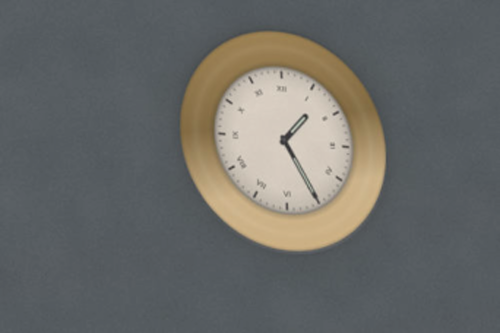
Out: 1h25
